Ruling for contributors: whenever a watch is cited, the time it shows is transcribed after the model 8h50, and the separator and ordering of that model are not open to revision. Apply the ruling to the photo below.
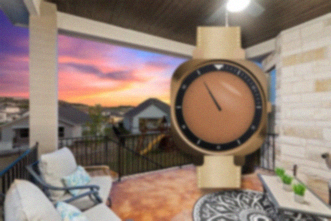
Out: 10h55
